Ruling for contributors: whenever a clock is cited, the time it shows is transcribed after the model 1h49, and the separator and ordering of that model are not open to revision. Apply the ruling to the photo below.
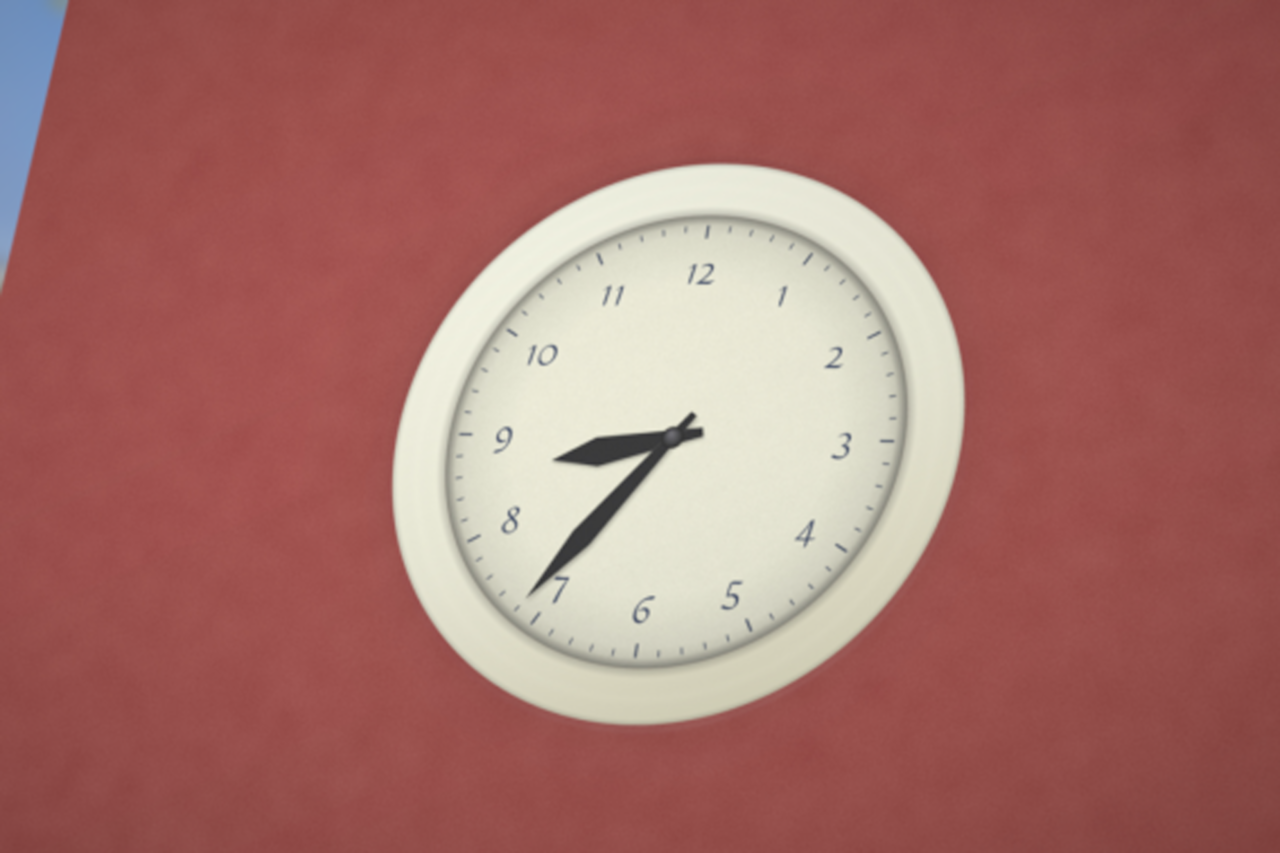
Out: 8h36
